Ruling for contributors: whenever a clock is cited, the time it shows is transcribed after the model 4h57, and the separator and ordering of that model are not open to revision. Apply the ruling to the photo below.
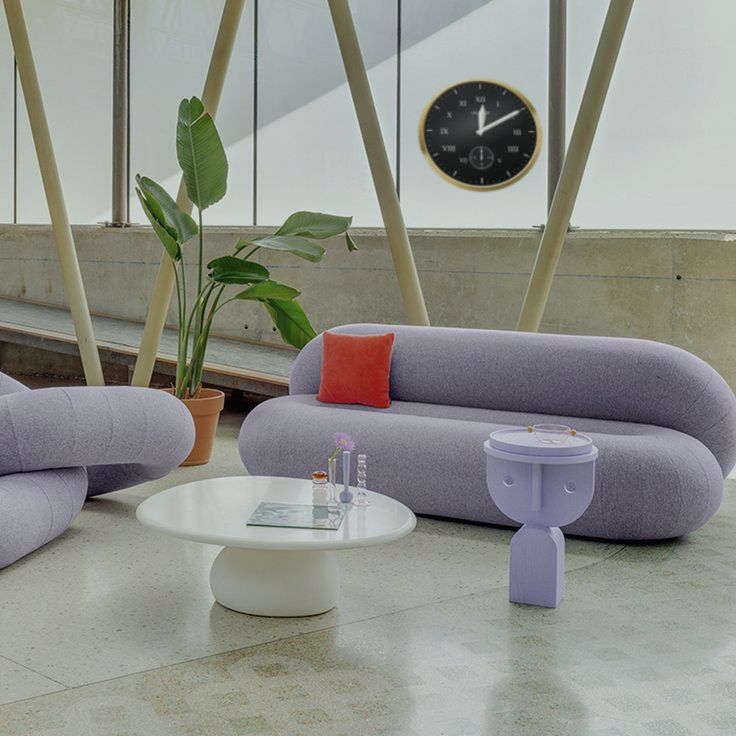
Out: 12h10
